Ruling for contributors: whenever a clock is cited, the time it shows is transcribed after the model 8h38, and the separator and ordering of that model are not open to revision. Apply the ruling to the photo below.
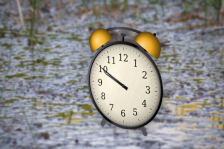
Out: 9h50
